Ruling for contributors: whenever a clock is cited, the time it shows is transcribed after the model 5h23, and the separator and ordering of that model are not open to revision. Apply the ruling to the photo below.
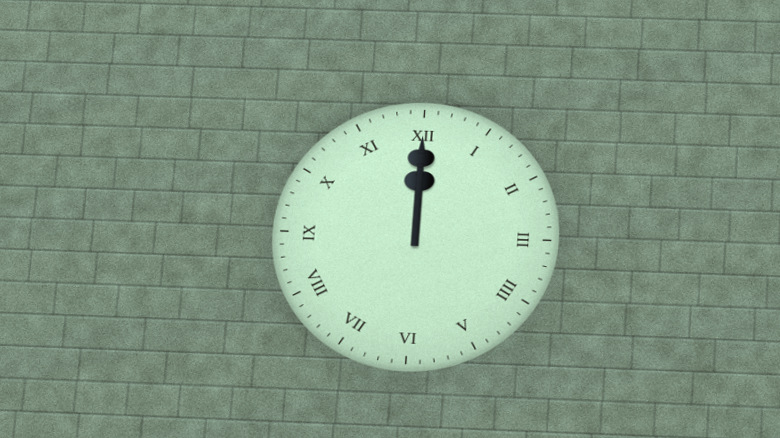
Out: 12h00
